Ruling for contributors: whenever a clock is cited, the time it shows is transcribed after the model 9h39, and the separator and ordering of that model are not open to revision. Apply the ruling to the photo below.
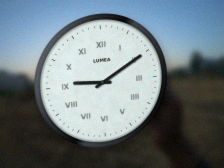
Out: 9h10
